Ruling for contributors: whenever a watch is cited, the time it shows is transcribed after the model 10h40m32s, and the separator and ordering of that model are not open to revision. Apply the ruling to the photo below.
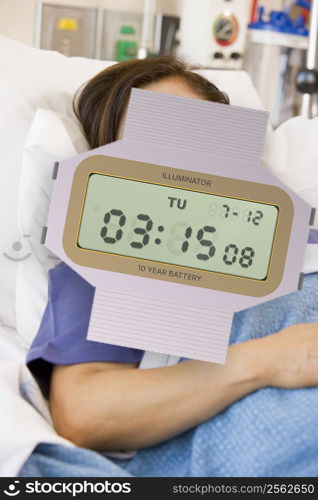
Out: 3h15m08s
